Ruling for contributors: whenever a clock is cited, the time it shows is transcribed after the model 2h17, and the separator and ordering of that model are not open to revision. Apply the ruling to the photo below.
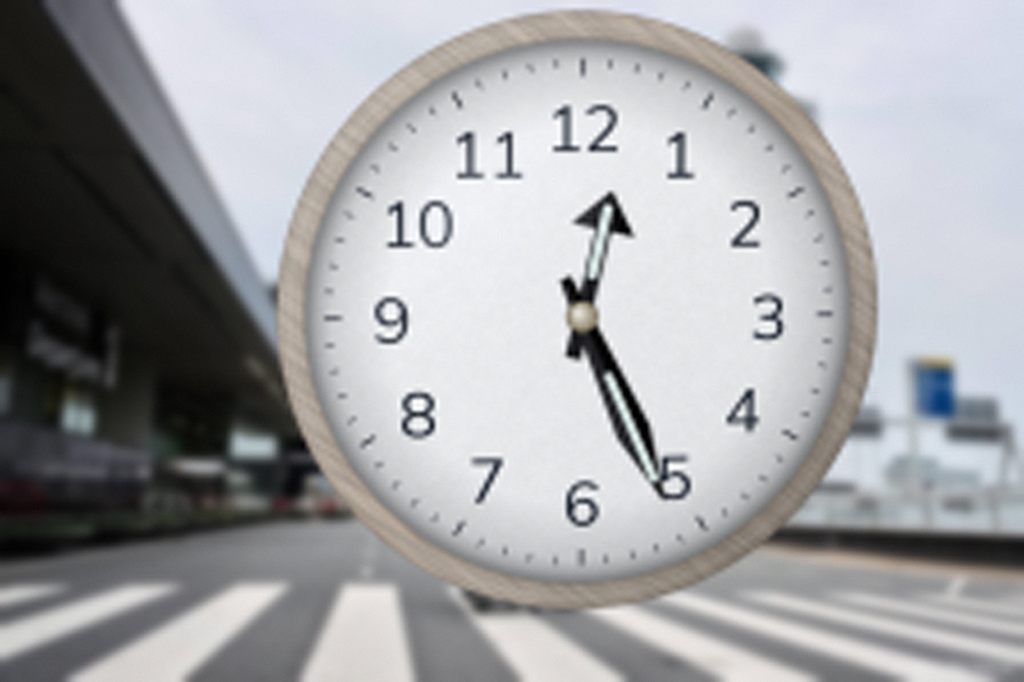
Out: 12h26
